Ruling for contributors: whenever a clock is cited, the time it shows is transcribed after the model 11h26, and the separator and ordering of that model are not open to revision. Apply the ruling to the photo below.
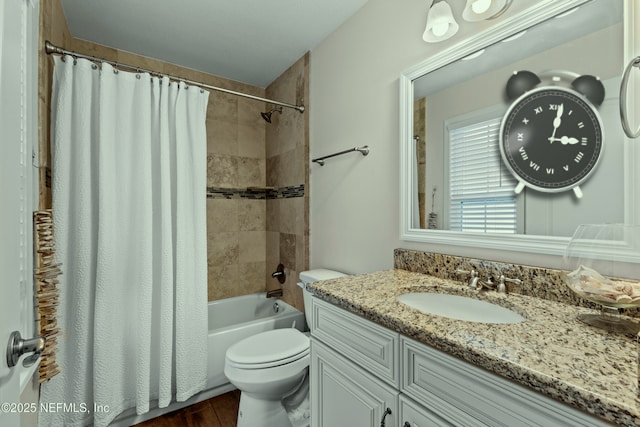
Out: 3h02
